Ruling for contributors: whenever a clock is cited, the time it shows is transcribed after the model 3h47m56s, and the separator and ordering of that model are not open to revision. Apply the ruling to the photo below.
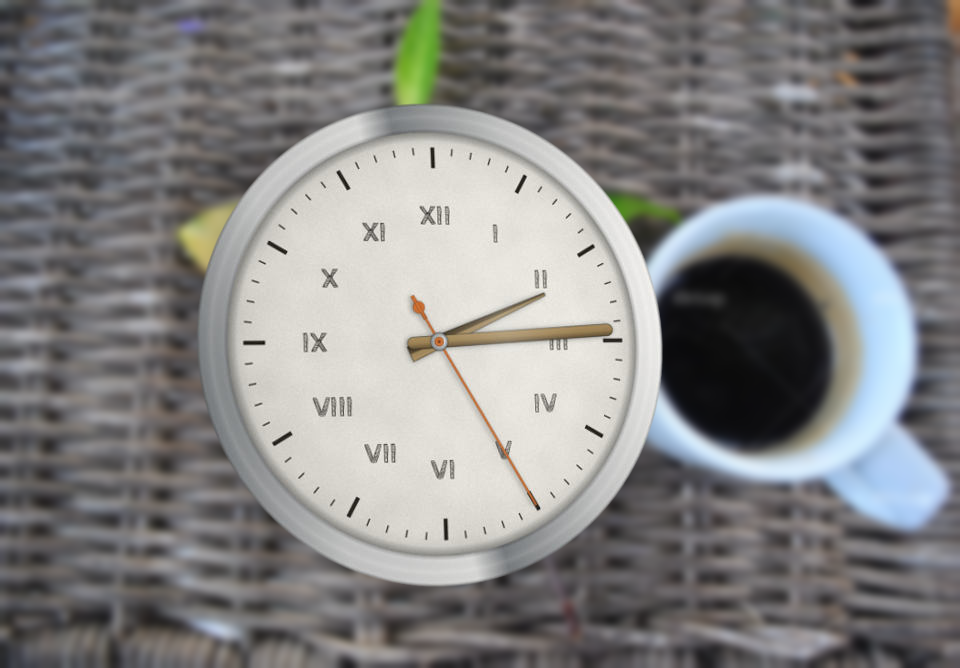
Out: 2h14m25s
